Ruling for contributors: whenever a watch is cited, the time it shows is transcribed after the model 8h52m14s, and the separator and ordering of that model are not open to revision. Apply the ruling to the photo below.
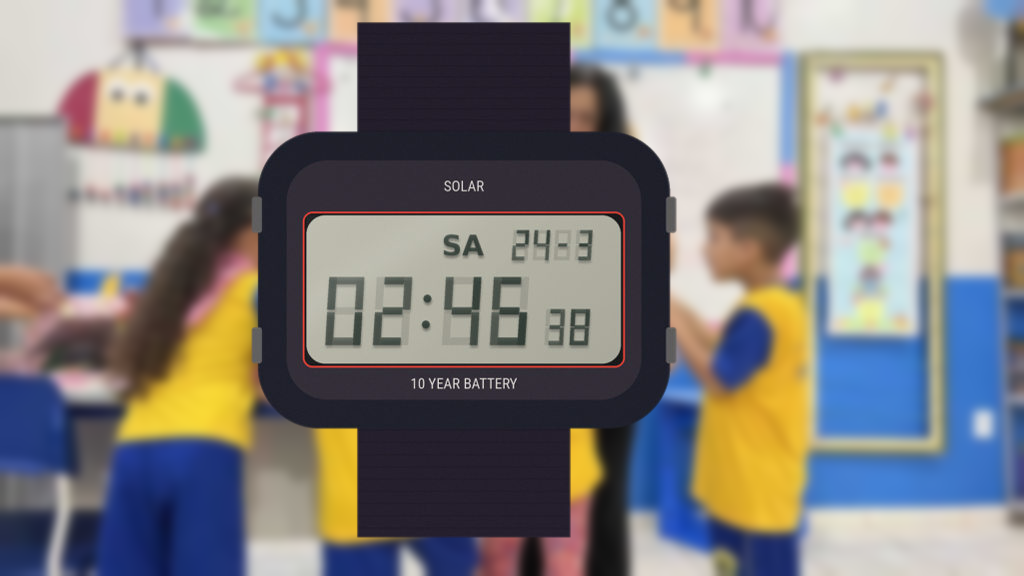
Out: 2h46m38s
